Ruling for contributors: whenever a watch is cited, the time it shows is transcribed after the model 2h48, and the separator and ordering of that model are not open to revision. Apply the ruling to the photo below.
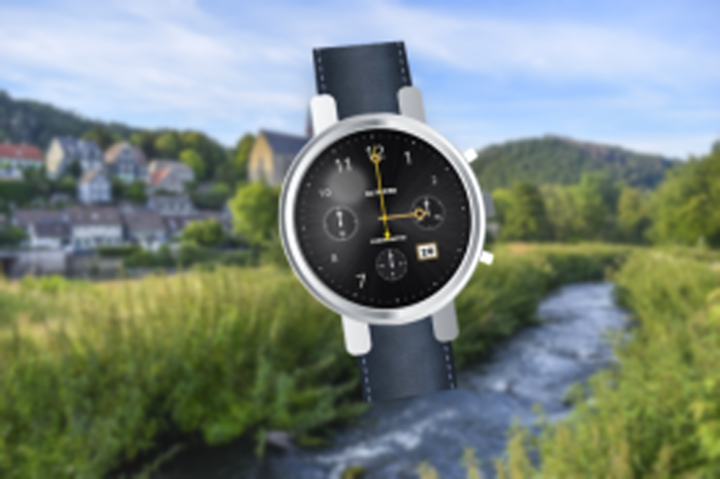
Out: 3h00
